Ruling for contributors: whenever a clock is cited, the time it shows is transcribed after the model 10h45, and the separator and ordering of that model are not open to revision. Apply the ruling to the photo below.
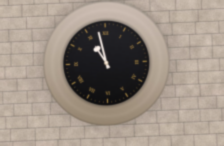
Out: 10h58
